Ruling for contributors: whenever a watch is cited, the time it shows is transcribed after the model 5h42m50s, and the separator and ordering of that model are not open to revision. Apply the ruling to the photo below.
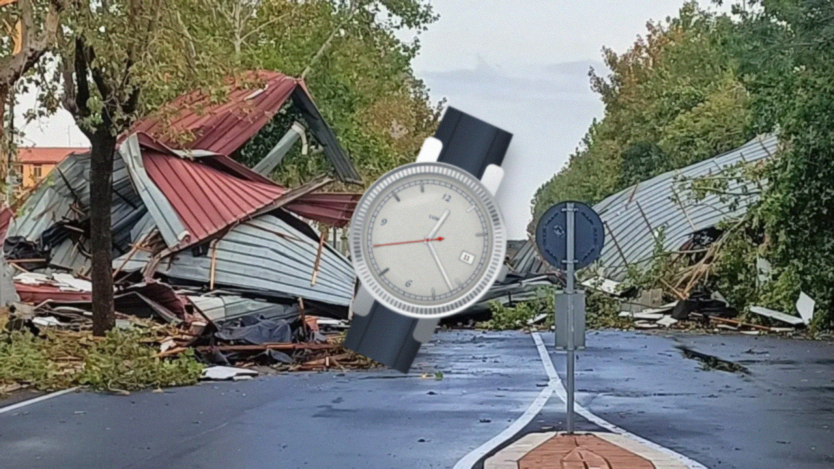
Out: 12h21m40s
